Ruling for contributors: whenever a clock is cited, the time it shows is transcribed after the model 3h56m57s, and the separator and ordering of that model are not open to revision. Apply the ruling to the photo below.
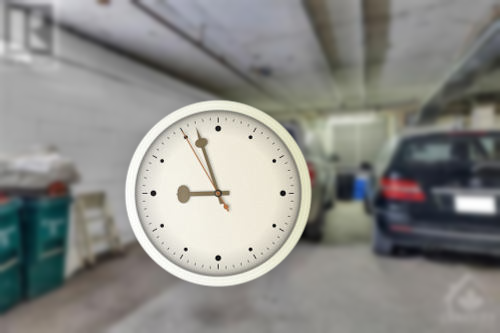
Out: 8h56m55s
